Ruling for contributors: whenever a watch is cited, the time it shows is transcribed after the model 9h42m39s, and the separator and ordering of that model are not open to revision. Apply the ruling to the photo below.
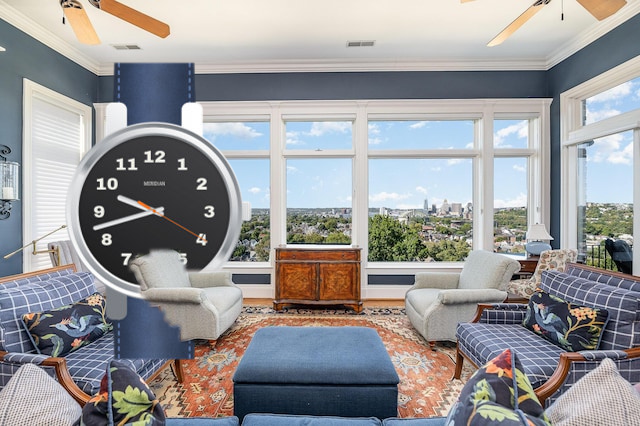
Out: 9h42m20s
